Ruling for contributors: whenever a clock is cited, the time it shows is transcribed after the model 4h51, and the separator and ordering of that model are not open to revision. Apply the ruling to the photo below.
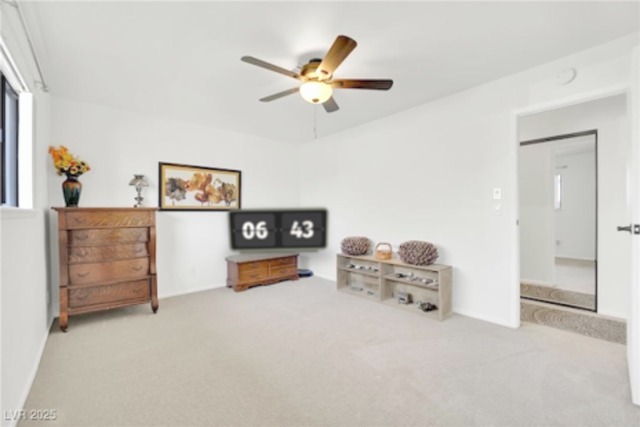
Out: 6h43
